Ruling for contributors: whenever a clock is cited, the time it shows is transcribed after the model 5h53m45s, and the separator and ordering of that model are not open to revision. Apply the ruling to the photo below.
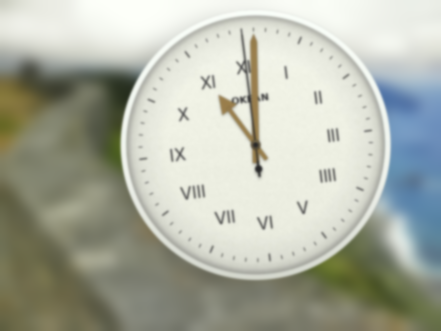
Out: 11h01m00s
